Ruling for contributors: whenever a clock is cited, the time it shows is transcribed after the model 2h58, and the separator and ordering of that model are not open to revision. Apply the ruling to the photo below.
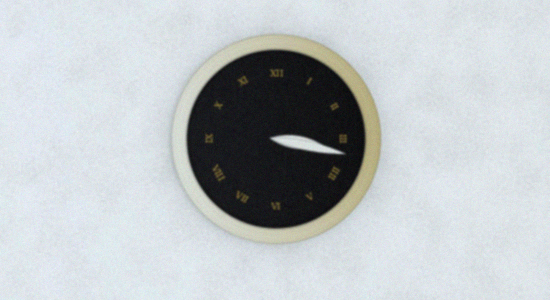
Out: 3h17
